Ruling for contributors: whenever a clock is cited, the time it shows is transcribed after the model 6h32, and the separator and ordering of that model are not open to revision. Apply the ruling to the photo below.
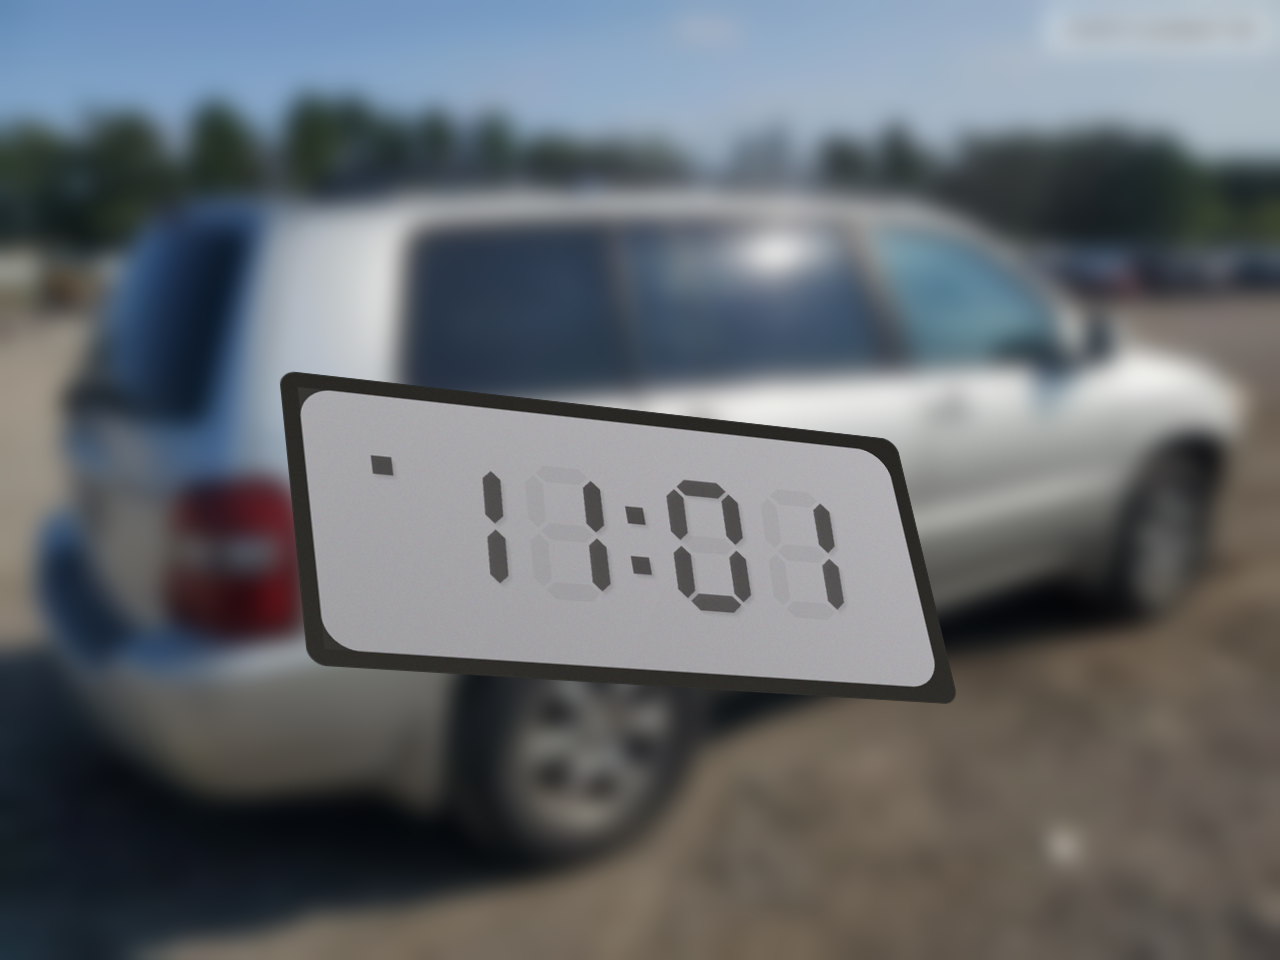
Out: 11h01
